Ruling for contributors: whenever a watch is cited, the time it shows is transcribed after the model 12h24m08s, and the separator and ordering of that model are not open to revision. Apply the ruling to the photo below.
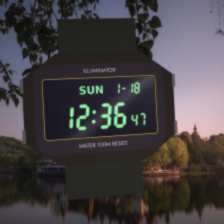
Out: 12h36m47s
